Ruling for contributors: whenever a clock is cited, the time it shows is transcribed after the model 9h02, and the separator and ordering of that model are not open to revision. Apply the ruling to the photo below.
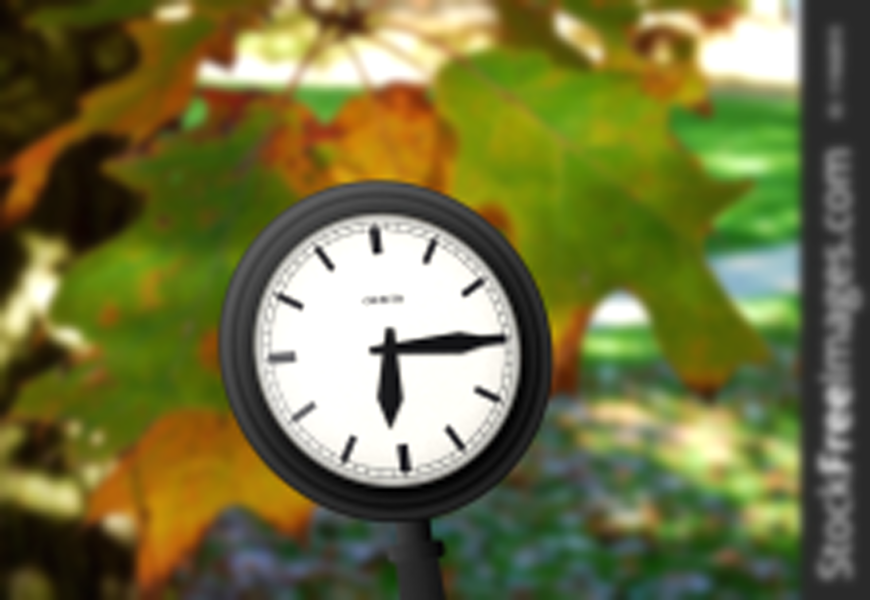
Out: 6h15
